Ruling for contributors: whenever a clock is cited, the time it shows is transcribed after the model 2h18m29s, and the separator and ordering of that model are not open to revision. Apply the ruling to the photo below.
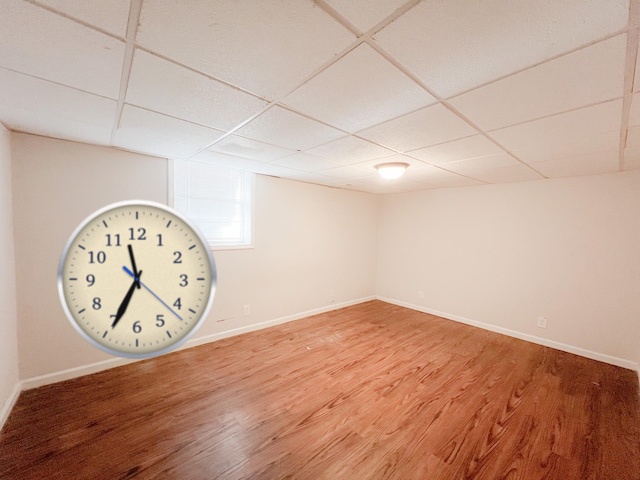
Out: 11h34m22s
